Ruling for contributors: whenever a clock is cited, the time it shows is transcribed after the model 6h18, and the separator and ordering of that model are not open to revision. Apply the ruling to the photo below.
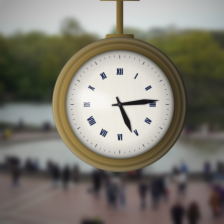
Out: 5h14
